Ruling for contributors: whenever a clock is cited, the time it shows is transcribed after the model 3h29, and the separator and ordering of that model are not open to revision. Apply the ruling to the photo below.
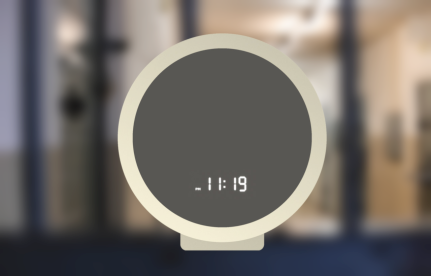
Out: 11h19
